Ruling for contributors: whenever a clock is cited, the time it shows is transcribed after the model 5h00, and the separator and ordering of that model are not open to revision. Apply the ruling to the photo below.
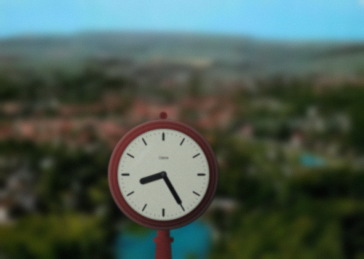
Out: 8h25
